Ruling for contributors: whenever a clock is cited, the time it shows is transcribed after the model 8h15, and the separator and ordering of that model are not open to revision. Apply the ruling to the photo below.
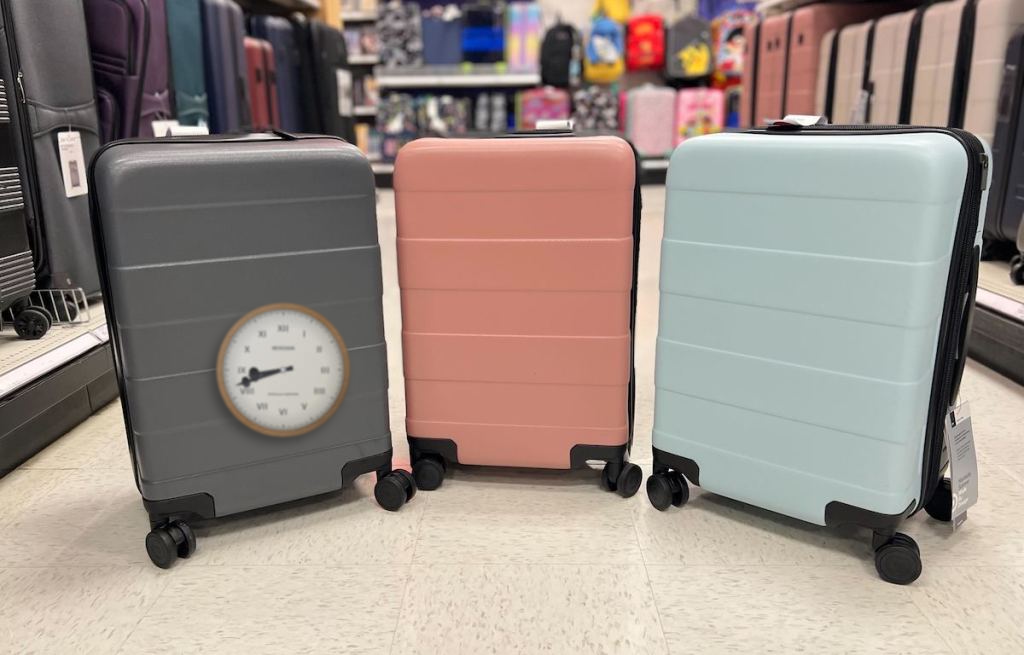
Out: 8h42
